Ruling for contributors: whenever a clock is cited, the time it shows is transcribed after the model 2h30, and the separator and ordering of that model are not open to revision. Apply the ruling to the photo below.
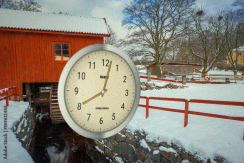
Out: 8h02
